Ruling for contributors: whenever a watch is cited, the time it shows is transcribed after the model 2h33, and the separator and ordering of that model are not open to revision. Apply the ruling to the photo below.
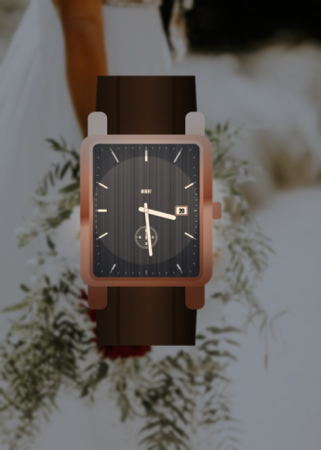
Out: 3h29
